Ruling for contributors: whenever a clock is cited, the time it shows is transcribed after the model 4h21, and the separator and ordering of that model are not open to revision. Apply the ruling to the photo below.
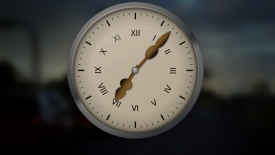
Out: 7h07
